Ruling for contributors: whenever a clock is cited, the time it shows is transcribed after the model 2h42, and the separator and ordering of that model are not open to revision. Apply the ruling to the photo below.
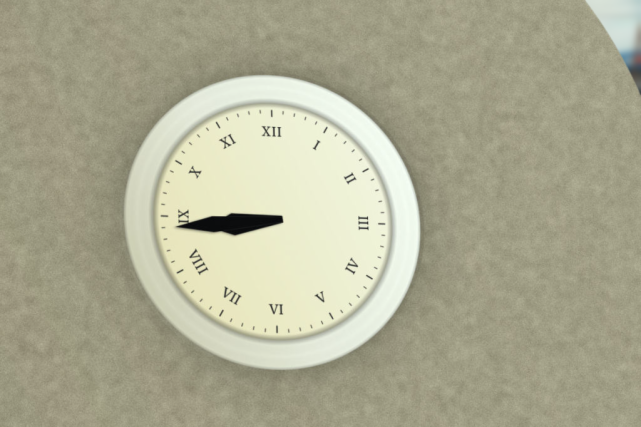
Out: 8h44
